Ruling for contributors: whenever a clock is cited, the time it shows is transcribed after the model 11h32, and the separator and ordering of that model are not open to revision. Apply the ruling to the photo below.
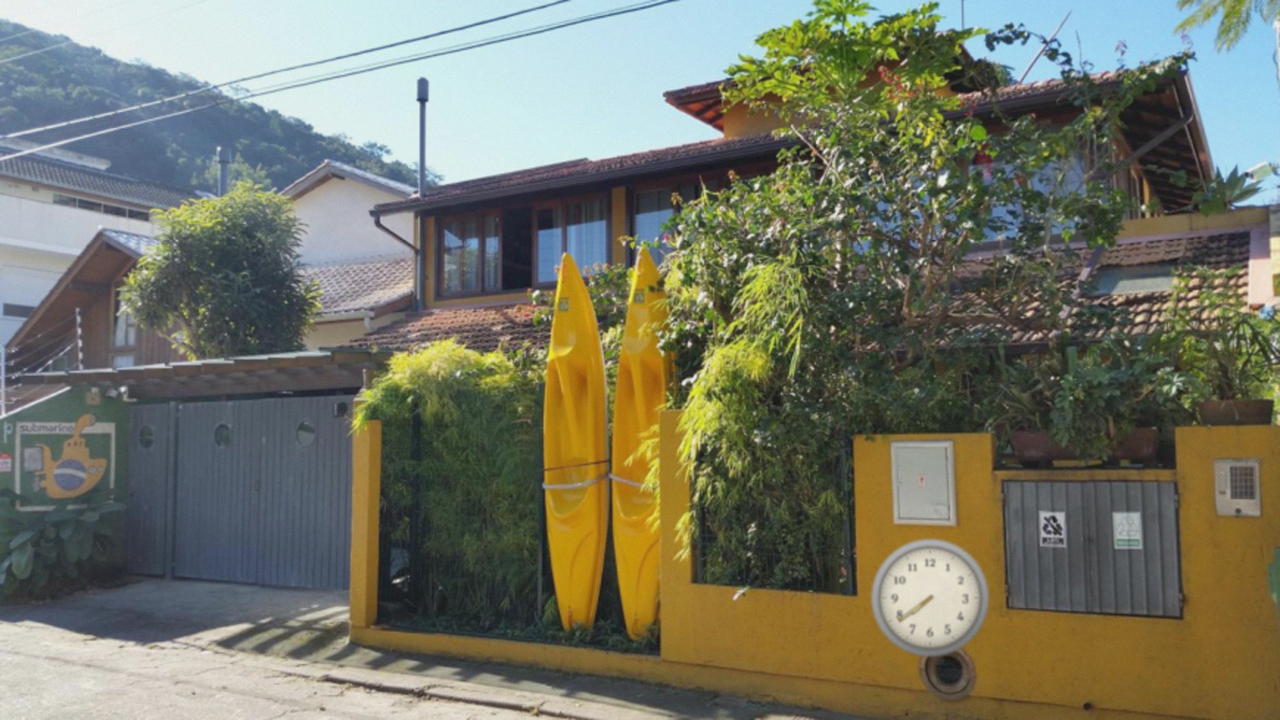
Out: 7h39
